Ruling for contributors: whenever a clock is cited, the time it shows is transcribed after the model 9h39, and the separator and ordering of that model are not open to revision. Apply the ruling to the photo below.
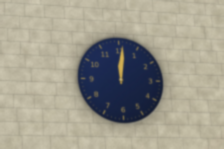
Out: 12h01
